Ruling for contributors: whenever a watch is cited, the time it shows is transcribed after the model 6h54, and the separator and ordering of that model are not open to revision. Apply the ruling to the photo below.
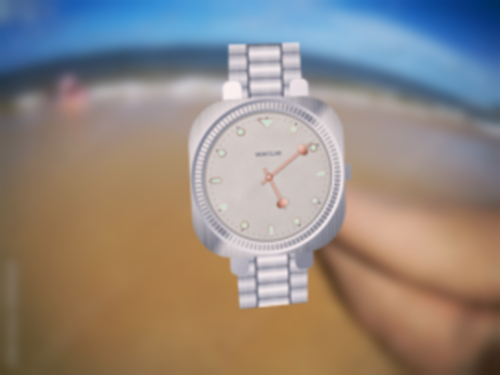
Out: 5h09
